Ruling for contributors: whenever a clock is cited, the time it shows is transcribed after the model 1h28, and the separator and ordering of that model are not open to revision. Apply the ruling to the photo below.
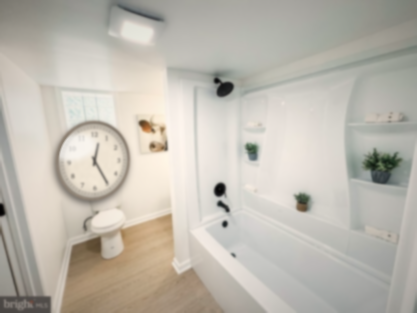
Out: 12h25
